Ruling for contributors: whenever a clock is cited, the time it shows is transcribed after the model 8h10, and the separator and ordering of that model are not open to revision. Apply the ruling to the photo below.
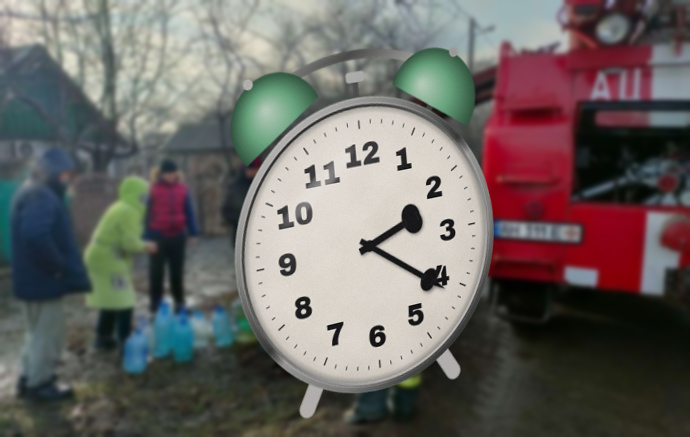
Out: 2h21
